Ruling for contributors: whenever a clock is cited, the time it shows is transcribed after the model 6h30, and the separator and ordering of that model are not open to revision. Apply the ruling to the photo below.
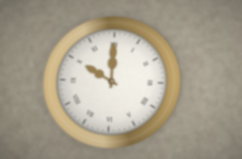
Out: 10h00
